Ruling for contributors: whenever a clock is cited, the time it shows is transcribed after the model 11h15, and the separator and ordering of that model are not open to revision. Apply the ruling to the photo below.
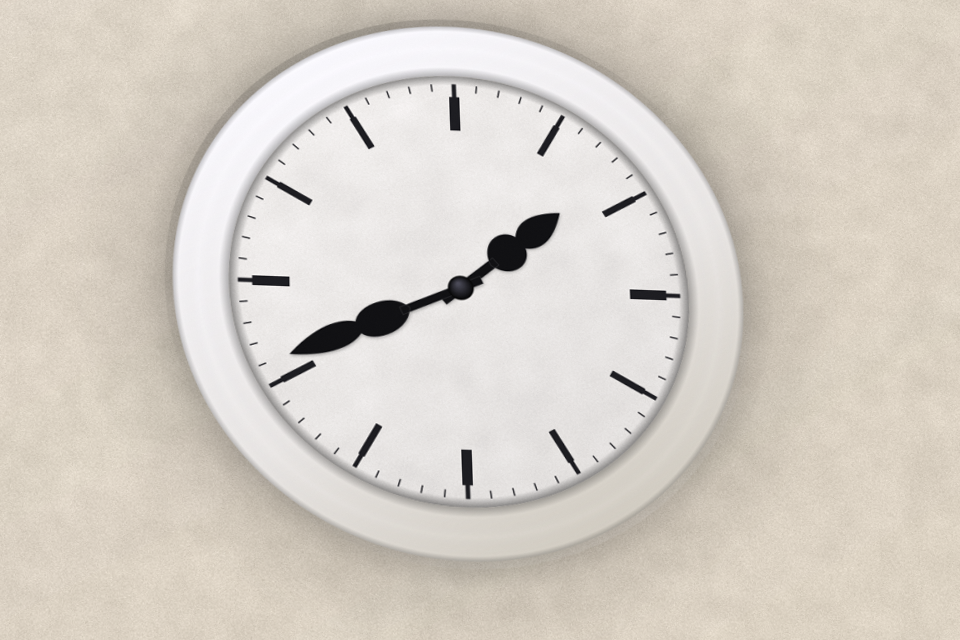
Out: 1h41
